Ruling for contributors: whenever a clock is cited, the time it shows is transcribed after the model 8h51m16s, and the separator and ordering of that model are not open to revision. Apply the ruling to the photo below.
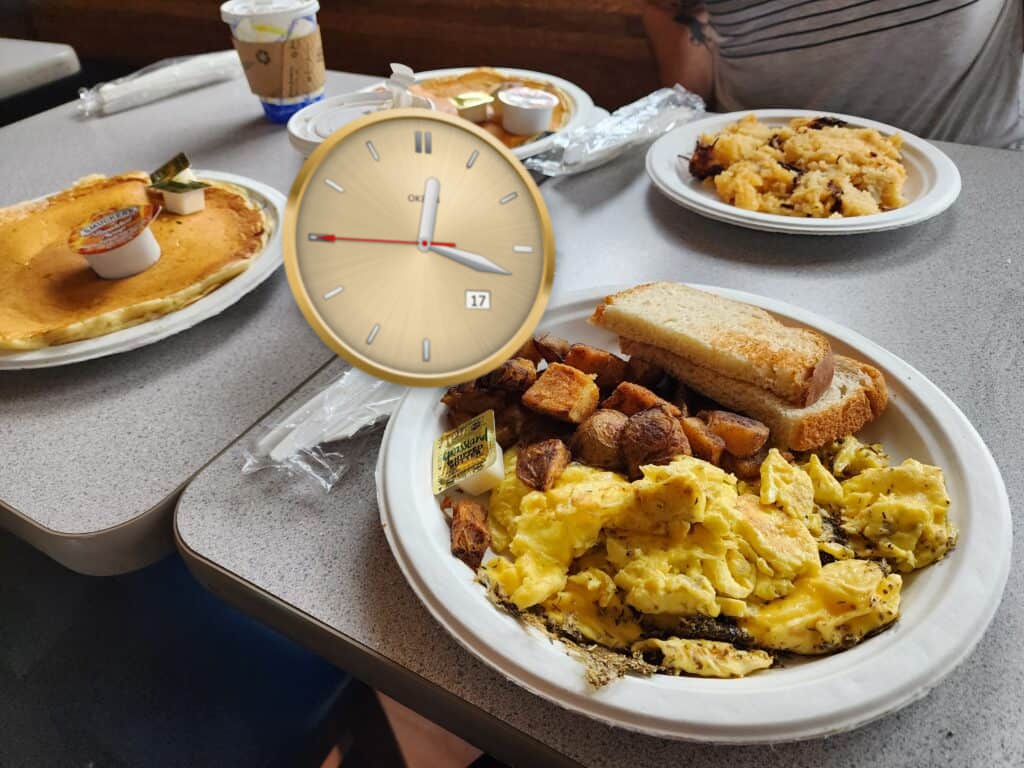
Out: 12h17m45s
